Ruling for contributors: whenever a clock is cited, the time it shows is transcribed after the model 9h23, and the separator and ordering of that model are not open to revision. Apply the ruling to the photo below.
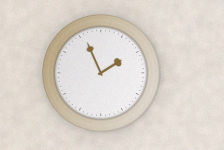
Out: 1h56
